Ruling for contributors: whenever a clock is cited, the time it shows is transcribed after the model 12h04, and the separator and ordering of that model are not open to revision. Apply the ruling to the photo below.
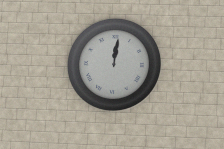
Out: 12h01
